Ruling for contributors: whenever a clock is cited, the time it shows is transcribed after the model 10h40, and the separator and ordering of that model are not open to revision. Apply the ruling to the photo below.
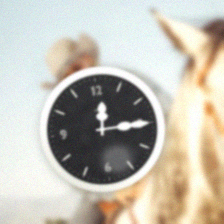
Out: 12h15
